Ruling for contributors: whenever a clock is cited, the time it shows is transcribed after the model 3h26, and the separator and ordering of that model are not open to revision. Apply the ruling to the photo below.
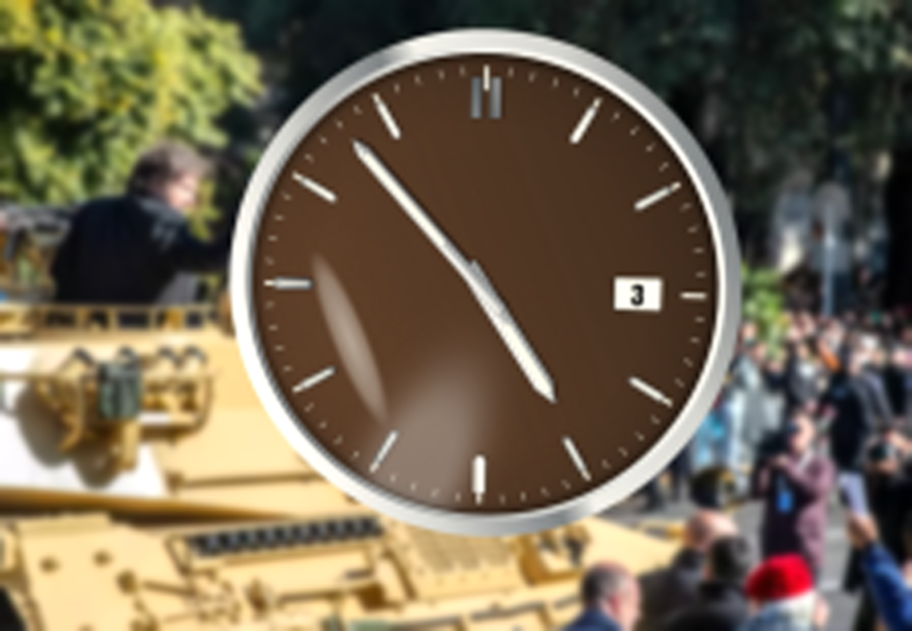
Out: 4h53
